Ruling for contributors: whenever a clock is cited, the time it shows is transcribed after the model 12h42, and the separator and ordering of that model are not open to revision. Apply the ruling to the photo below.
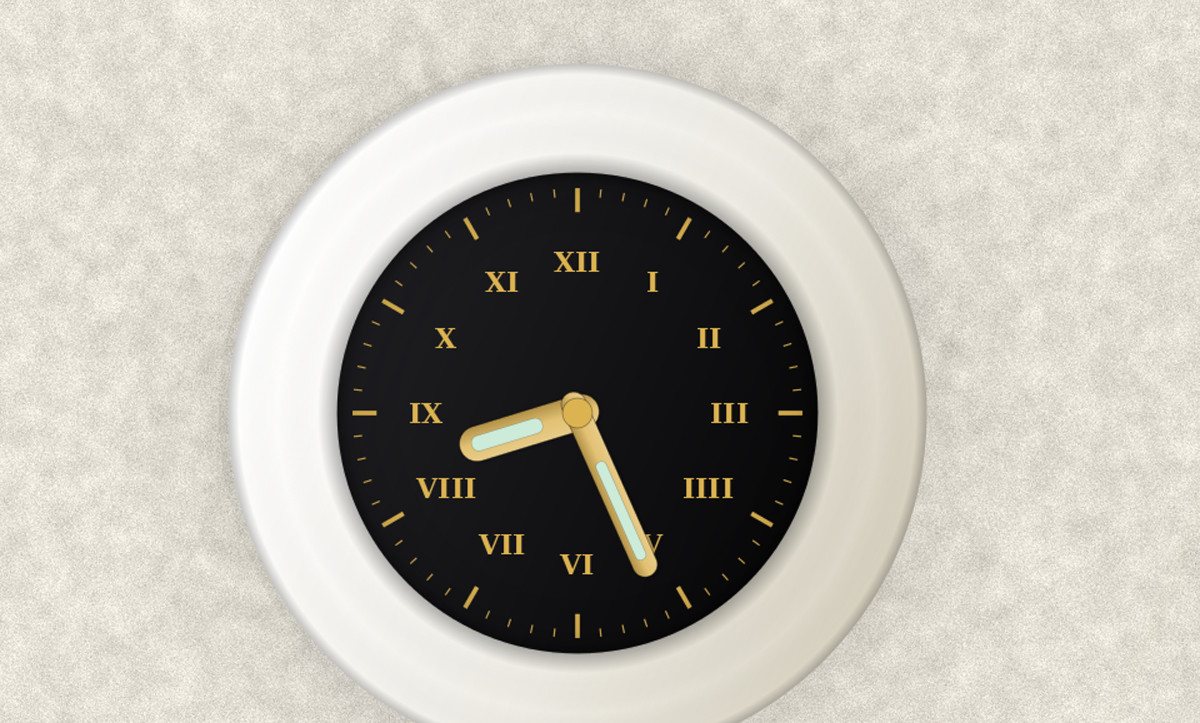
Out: 8h26
